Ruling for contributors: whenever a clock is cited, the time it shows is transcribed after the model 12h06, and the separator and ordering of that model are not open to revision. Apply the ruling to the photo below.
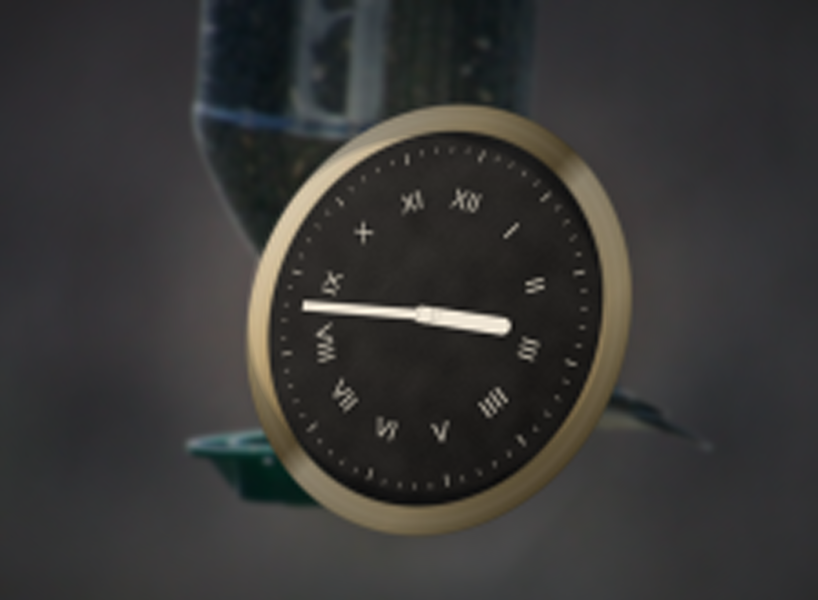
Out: 2h43
